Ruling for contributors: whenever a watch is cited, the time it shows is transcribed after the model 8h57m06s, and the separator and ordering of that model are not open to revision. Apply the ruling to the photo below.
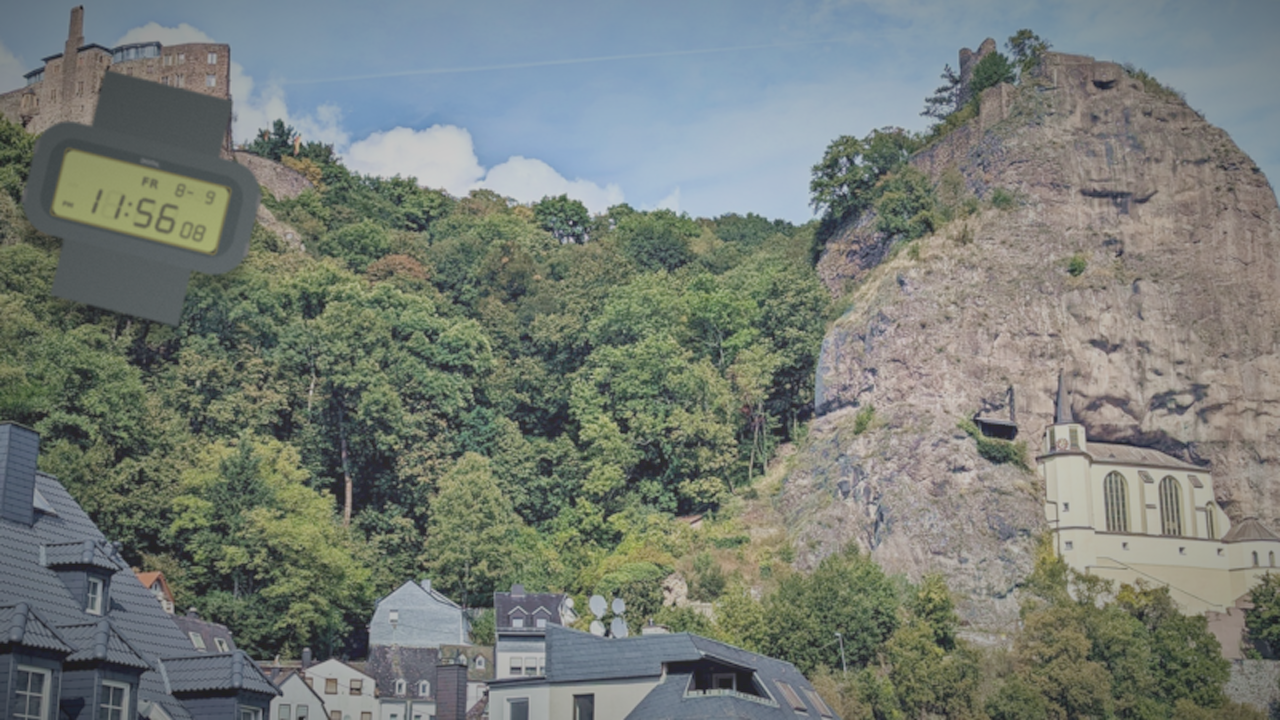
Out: 11h56m08s
